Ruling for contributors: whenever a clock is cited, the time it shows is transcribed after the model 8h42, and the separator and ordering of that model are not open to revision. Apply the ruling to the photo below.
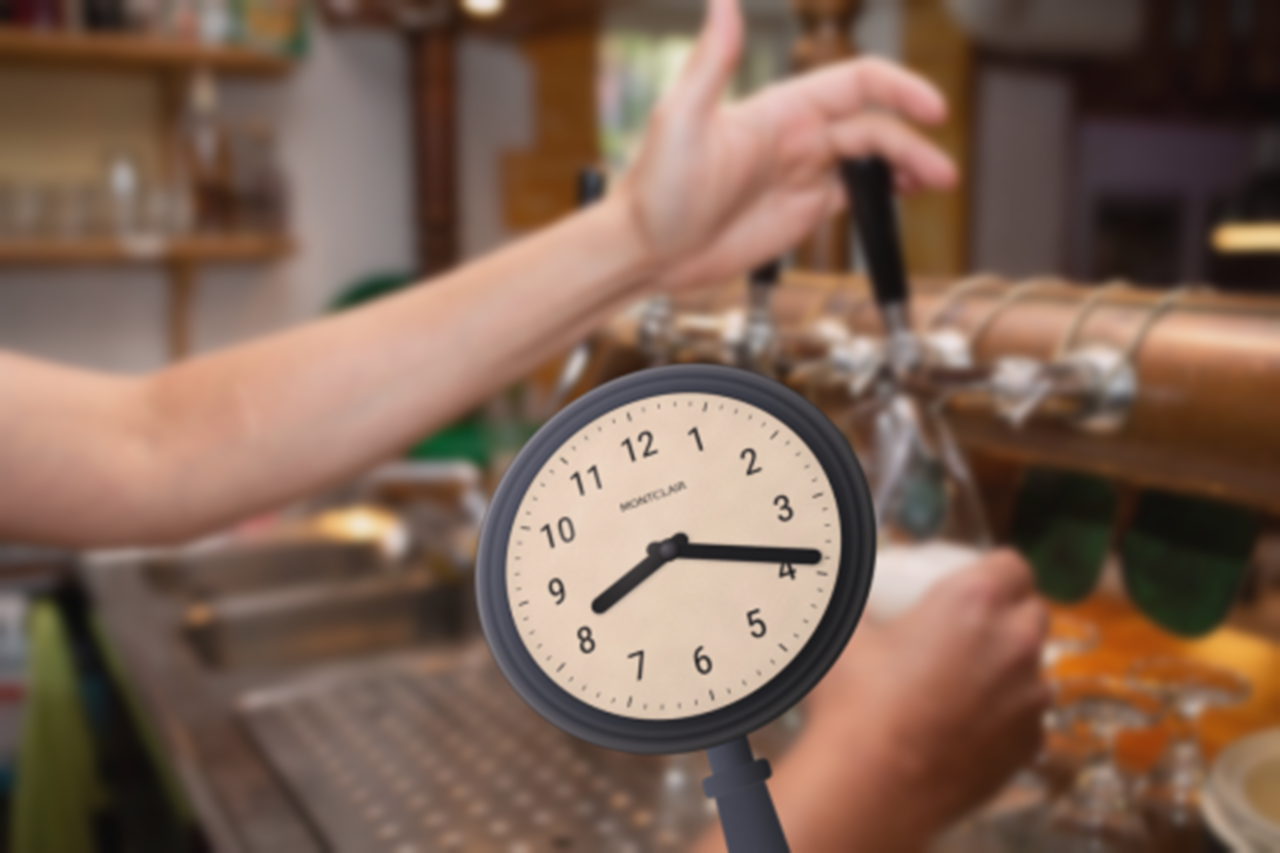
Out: 8h19
